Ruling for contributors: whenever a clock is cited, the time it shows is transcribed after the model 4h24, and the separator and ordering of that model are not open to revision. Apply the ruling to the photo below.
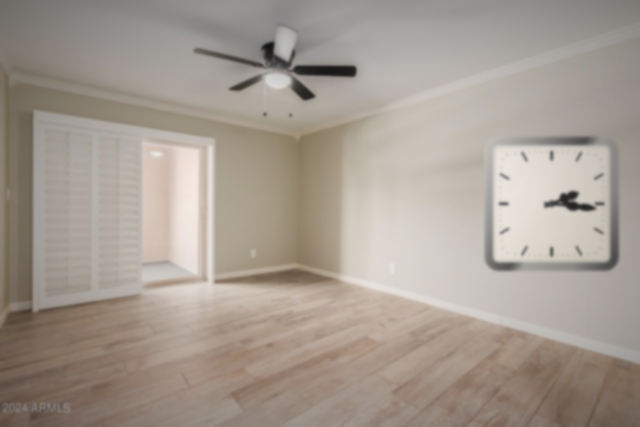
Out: 2h16
